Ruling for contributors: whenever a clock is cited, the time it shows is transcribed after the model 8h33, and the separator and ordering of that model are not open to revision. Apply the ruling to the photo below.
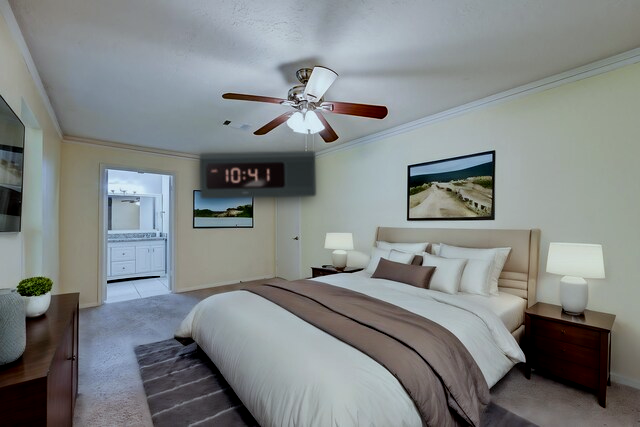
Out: 10h41
